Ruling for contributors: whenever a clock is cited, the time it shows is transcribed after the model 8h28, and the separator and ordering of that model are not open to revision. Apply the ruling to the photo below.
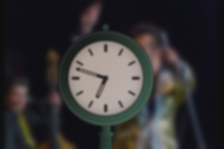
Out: 6h48
